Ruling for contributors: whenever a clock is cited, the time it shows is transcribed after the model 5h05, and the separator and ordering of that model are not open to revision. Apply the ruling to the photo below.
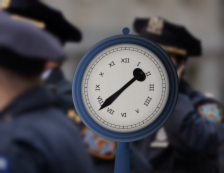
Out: 1h38
